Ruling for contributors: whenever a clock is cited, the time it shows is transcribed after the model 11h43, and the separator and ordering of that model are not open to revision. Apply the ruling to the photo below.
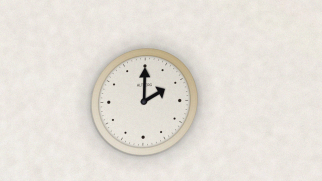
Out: 2h00
